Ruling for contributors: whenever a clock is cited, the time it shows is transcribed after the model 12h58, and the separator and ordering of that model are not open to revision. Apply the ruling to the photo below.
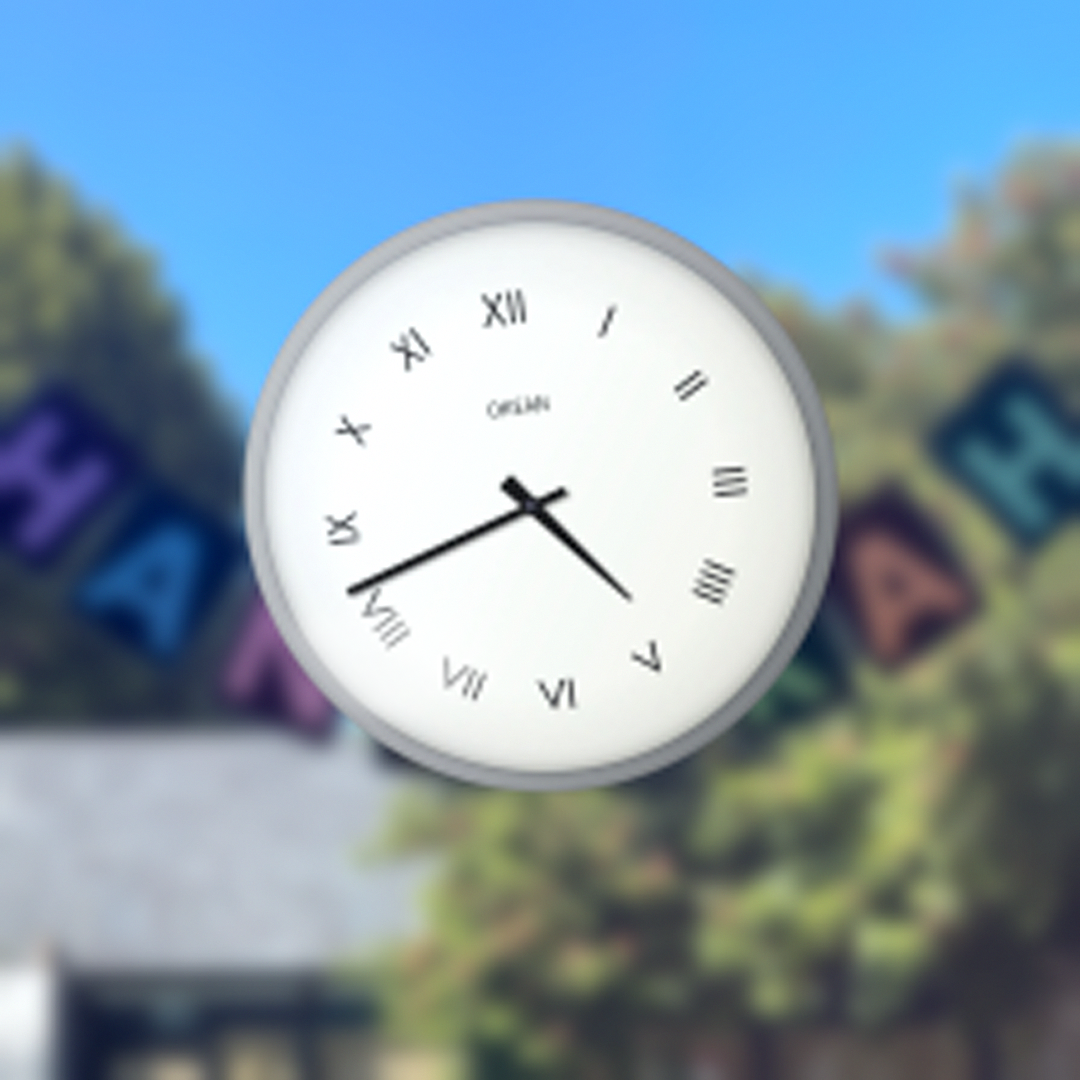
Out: 4h42
